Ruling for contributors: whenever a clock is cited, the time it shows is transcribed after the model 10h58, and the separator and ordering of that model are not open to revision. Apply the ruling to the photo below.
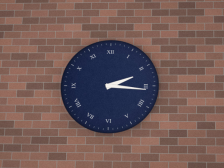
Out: 2h16
